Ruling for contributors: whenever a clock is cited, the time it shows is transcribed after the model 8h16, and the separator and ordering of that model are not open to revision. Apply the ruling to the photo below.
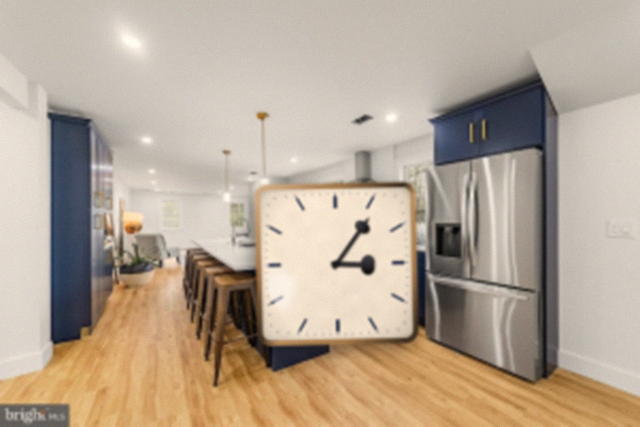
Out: 3h06
